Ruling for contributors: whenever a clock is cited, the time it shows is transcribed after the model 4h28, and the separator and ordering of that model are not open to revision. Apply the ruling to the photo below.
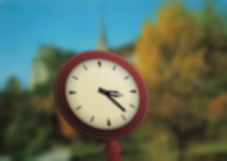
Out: 3h23
